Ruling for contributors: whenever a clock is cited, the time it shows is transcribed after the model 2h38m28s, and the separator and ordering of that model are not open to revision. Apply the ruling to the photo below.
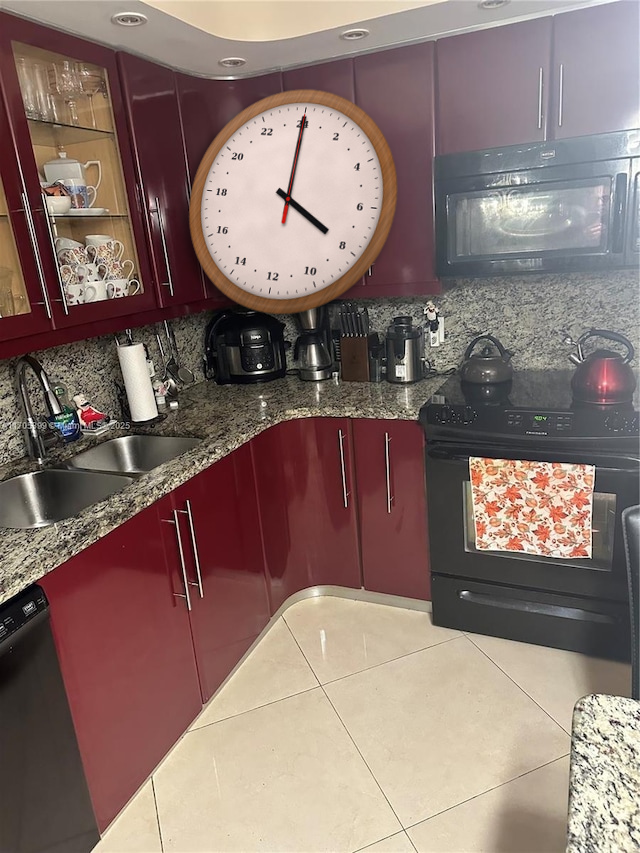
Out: 8h00m00s
